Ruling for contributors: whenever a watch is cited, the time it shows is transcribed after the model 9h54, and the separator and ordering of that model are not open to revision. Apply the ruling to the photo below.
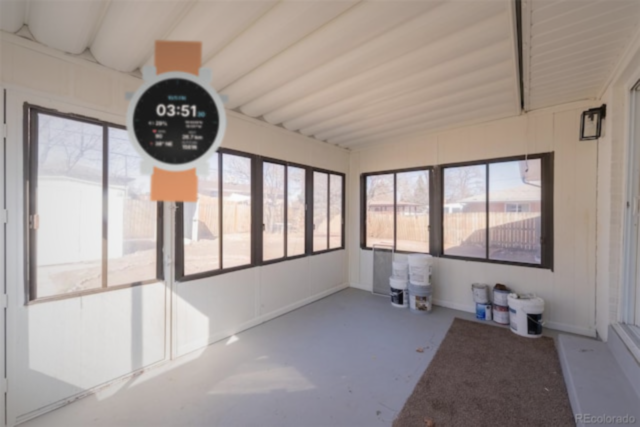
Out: 3h51
